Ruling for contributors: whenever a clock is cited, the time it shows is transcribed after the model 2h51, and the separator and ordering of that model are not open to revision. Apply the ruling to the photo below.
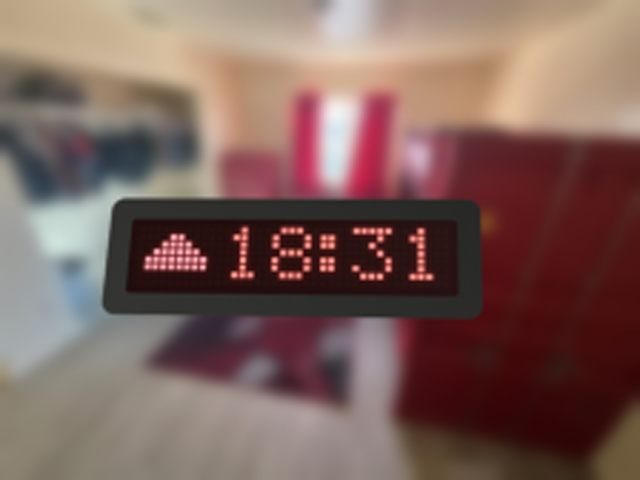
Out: 18h31
